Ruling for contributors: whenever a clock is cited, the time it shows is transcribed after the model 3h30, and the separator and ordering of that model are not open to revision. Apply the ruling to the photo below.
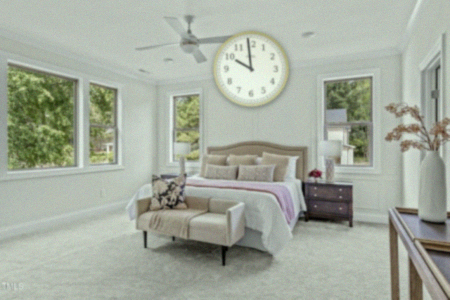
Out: 9h59
